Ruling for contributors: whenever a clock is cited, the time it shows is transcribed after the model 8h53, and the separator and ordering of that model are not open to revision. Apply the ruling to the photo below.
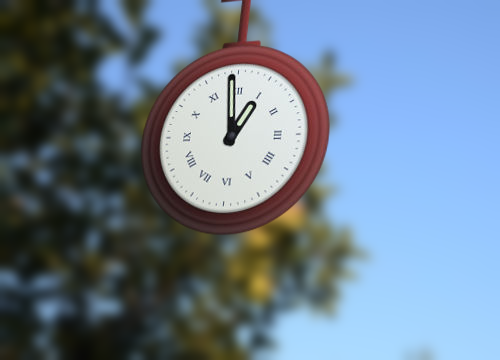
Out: 12h59
